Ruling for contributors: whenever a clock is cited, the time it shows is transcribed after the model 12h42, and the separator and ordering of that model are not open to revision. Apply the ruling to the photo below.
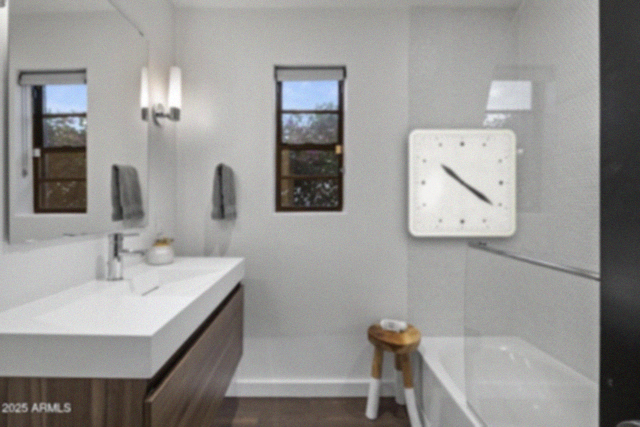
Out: 10h21
